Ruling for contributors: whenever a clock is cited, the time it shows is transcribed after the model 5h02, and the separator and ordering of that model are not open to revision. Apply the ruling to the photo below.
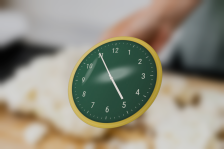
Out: 4h55
